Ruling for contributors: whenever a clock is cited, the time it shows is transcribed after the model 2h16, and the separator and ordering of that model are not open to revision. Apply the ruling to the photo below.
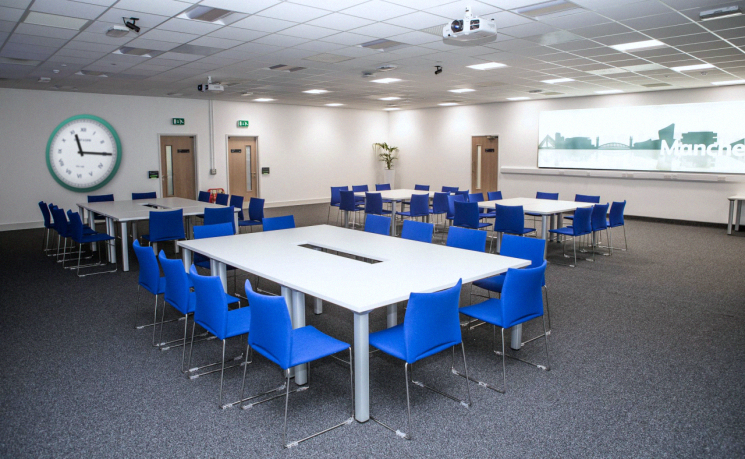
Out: 11h15
